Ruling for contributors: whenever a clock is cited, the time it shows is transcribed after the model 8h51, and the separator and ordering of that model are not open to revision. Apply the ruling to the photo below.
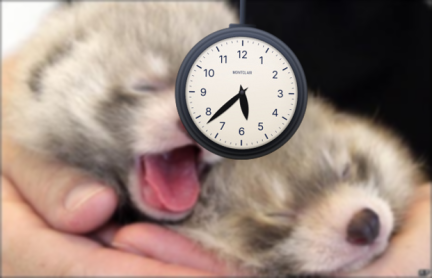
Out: 5h38
